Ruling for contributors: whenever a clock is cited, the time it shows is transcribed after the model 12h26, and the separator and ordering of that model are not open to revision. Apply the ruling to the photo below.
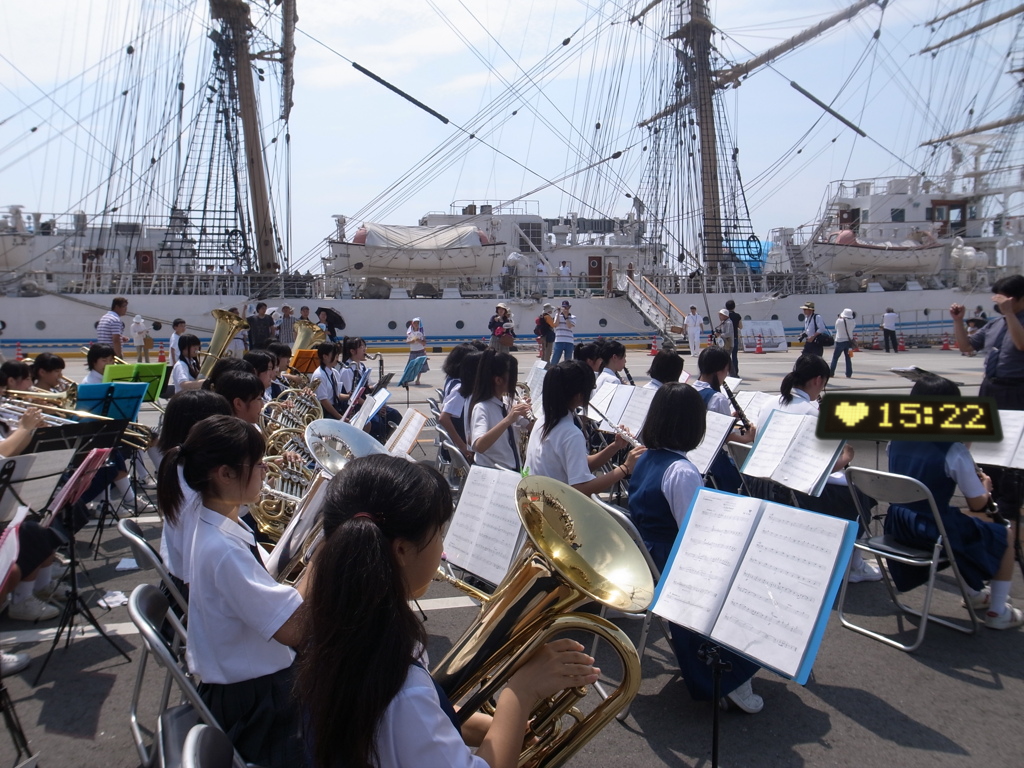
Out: 15h22
